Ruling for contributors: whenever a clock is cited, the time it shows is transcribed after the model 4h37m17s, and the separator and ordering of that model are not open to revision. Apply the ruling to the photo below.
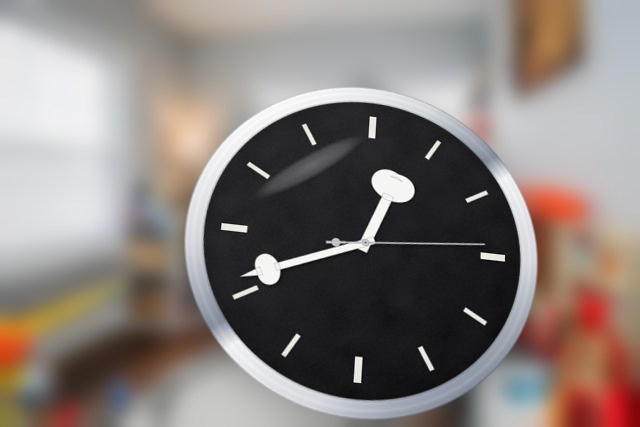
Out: 12h41m14s
